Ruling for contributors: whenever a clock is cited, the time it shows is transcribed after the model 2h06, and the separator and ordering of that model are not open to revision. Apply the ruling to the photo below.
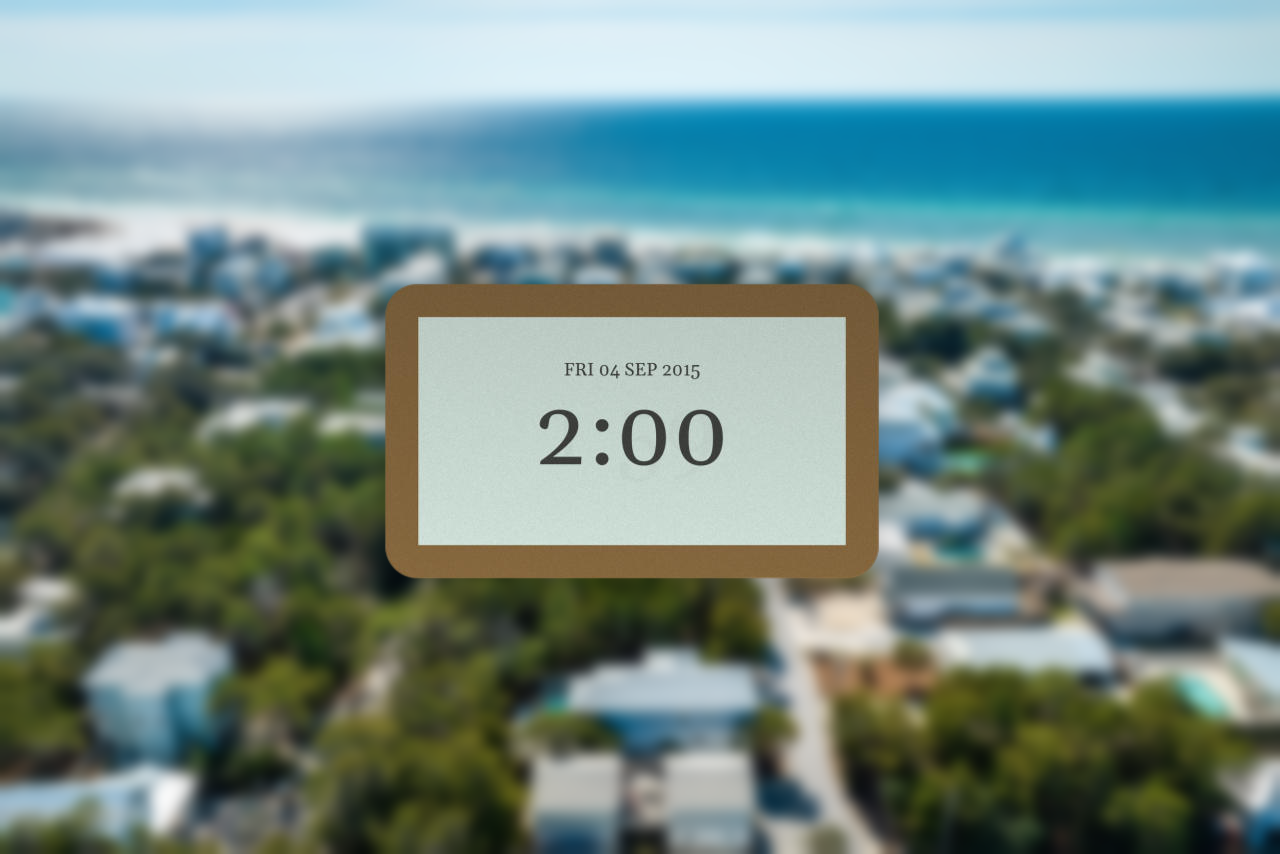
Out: 2h00
